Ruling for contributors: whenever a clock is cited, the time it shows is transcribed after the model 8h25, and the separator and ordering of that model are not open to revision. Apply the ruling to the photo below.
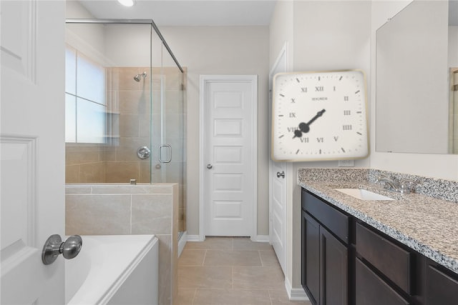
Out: 7h38
